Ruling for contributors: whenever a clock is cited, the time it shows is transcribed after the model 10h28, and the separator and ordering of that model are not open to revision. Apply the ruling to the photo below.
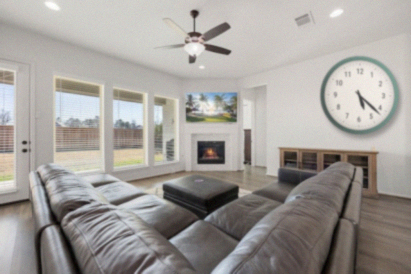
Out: 5h22
